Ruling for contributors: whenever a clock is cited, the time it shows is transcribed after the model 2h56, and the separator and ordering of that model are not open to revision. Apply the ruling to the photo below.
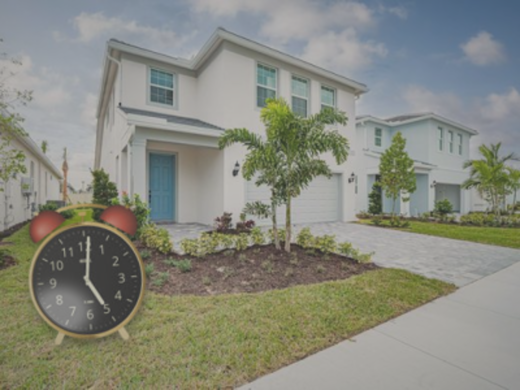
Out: 5h01
